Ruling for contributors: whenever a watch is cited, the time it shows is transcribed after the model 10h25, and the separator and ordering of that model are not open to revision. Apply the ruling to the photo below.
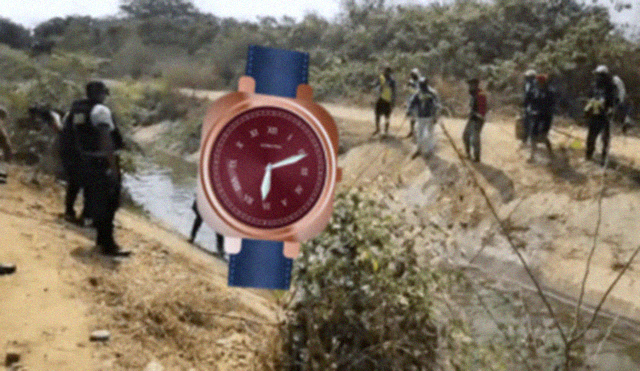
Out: 6h11
